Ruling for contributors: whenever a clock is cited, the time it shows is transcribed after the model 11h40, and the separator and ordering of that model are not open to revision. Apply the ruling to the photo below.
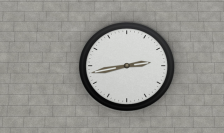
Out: 2h43
